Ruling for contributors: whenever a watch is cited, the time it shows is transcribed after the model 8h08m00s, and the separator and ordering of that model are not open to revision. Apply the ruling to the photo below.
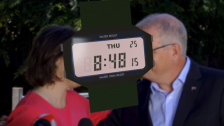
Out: 8h48m15s
